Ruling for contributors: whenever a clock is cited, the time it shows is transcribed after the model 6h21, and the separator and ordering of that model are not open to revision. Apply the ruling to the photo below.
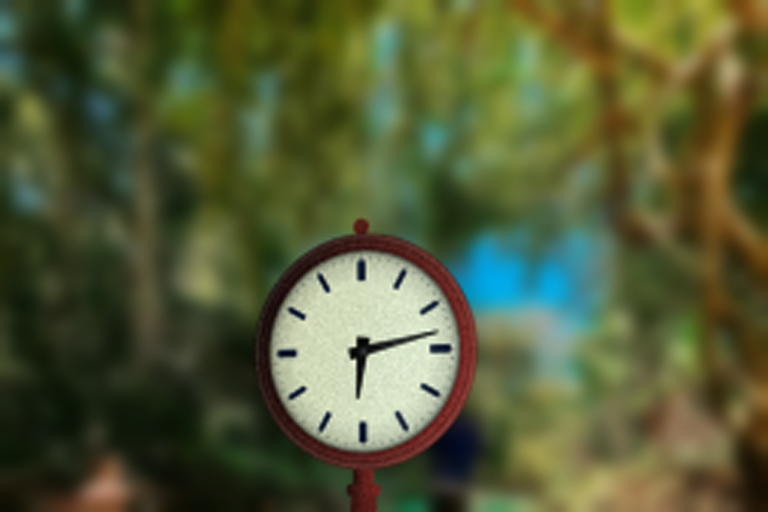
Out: 6h13
